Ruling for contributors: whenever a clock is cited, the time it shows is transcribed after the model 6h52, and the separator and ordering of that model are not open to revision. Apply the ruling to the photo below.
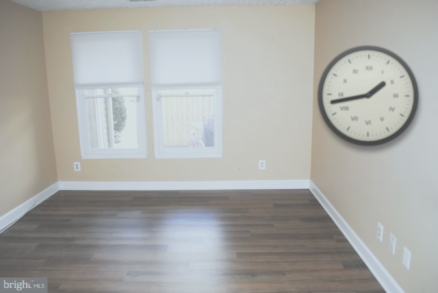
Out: 1h43
